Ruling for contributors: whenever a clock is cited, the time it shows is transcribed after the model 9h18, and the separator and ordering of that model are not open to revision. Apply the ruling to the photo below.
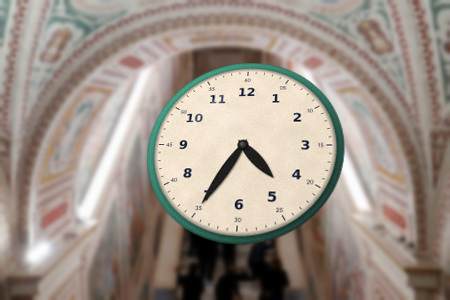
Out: 4h35
